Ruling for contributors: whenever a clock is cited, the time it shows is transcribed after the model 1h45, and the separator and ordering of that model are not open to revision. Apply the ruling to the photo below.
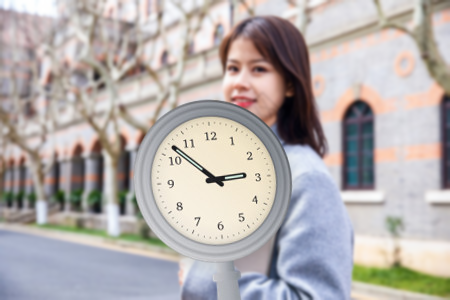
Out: 2h52
